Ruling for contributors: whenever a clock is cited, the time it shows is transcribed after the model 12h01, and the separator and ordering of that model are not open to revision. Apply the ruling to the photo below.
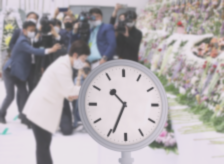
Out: 10h34
